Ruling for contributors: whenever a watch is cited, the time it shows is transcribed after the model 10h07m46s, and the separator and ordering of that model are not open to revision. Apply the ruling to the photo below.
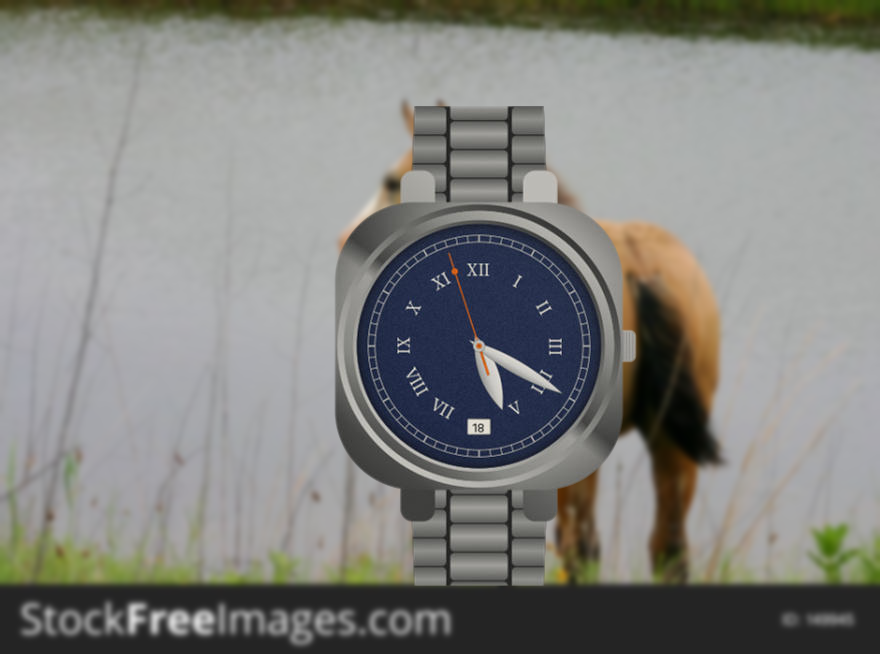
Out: 5h19m57s
